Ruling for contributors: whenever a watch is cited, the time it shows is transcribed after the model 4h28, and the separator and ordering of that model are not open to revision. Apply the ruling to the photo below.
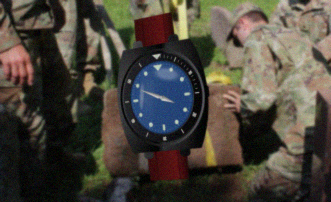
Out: 3h49
